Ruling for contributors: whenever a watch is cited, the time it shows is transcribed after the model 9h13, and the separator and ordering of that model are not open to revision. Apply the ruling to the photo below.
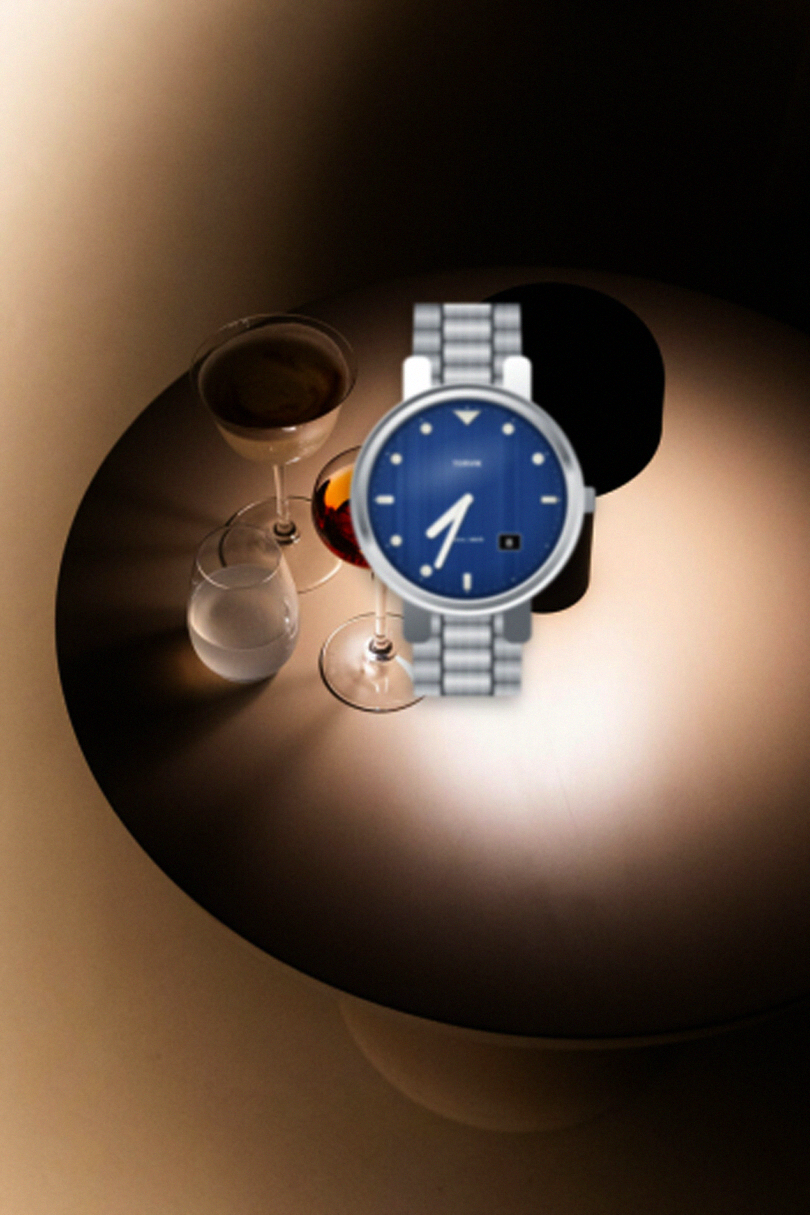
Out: 7h34
